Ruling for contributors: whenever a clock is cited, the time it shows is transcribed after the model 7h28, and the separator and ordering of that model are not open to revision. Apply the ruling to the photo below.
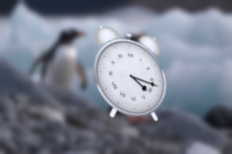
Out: 4h17
